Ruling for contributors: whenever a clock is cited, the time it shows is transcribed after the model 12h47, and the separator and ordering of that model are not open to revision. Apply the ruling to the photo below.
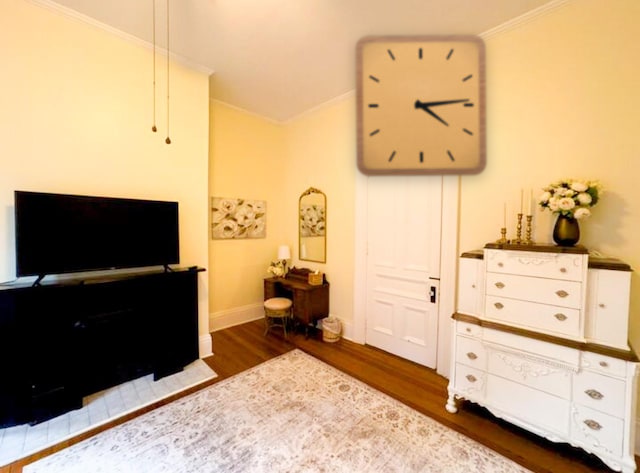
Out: 4h14
